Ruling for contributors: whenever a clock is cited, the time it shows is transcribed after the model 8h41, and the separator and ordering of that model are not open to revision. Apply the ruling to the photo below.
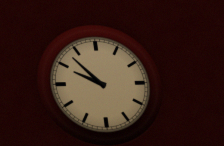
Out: 9h53
